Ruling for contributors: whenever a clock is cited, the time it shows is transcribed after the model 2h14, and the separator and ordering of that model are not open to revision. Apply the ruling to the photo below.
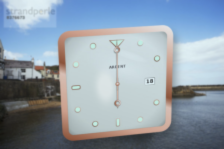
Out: 6h00
